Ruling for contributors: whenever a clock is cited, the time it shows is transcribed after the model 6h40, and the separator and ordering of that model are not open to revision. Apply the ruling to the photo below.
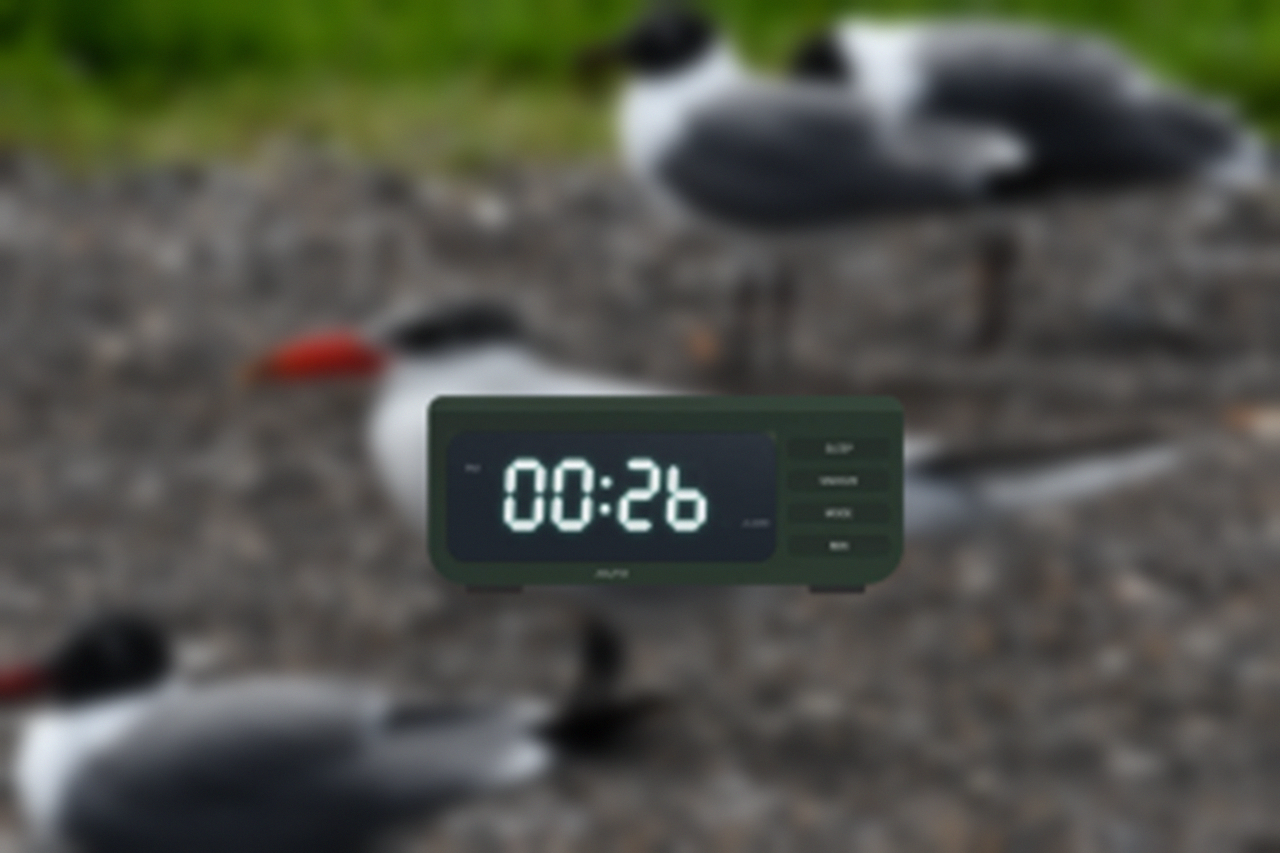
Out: 0h26
